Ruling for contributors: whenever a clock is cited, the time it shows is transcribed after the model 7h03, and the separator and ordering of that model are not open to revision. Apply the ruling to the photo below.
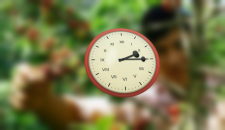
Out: 2h15
